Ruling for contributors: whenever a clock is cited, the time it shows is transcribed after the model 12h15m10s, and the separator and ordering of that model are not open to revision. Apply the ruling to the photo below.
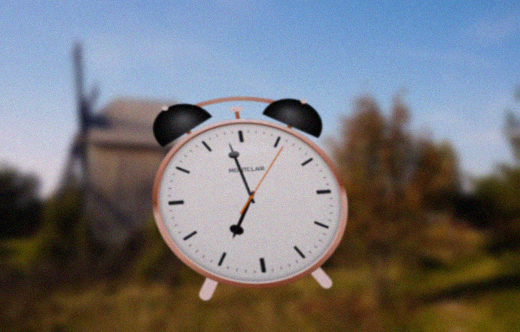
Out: 6h58m06s
